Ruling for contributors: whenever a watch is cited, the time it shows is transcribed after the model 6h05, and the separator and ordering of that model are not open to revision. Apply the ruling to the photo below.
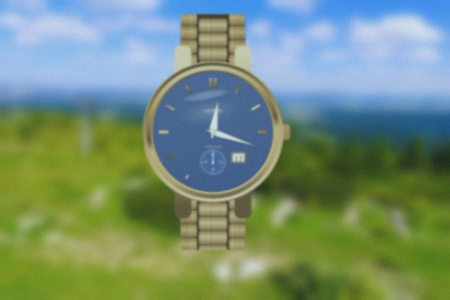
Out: 12h18
